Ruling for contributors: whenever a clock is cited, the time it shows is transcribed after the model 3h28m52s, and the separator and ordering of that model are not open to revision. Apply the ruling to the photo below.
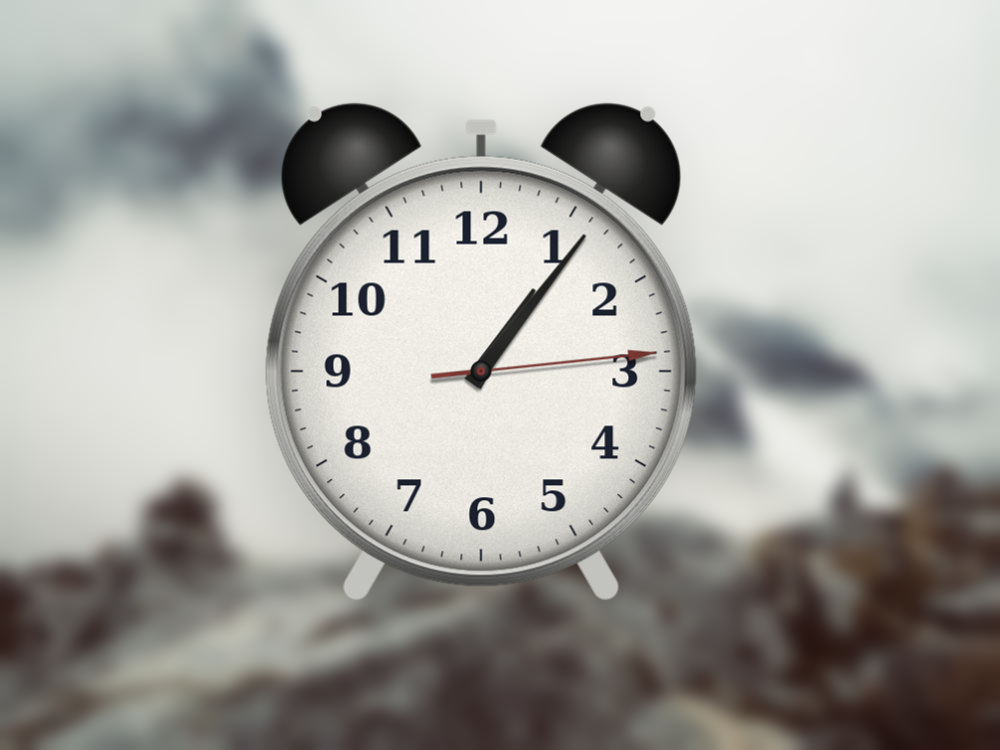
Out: 1h06m14s
